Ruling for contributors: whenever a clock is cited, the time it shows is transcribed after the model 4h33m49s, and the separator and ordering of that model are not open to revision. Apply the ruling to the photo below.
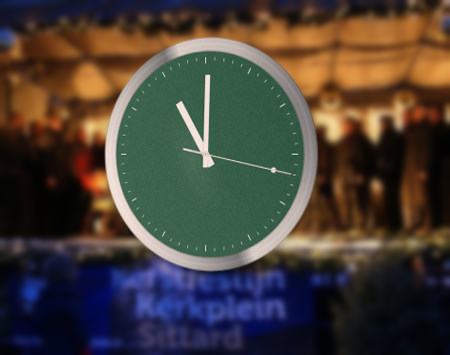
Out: 11h00m17s
